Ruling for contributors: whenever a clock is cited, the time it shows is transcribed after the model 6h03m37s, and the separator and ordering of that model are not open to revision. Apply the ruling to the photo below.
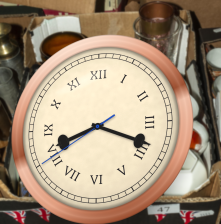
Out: 8h18m40s
